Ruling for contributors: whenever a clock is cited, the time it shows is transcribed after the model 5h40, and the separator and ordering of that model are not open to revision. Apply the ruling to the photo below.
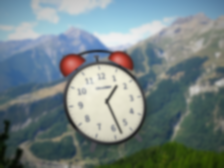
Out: 1h28
